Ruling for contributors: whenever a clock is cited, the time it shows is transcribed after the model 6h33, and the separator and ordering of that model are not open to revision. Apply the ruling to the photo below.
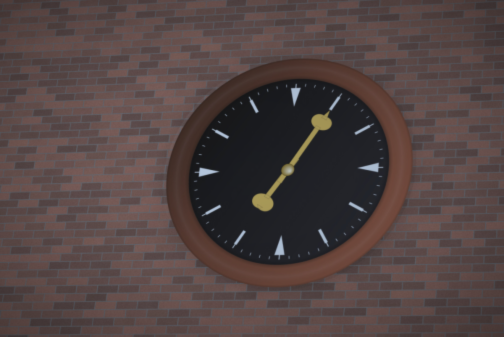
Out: 7h05
